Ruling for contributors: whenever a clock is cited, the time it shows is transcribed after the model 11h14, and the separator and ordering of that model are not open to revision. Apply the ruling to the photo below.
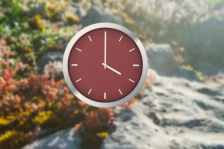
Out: 4h00
